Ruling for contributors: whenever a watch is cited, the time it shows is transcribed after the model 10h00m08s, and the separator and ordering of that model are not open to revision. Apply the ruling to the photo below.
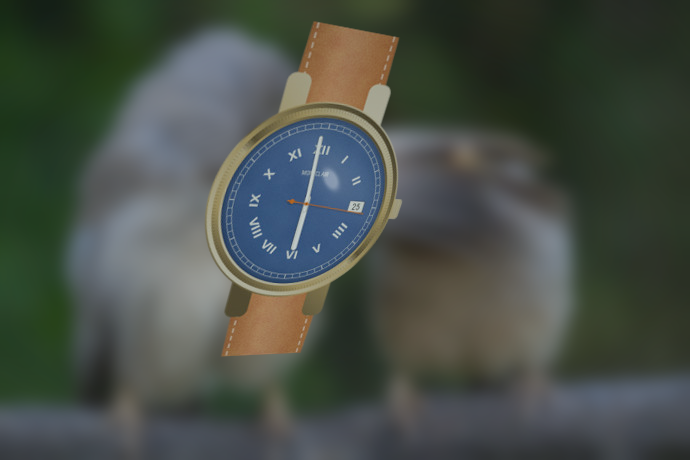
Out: 5h59m16s
